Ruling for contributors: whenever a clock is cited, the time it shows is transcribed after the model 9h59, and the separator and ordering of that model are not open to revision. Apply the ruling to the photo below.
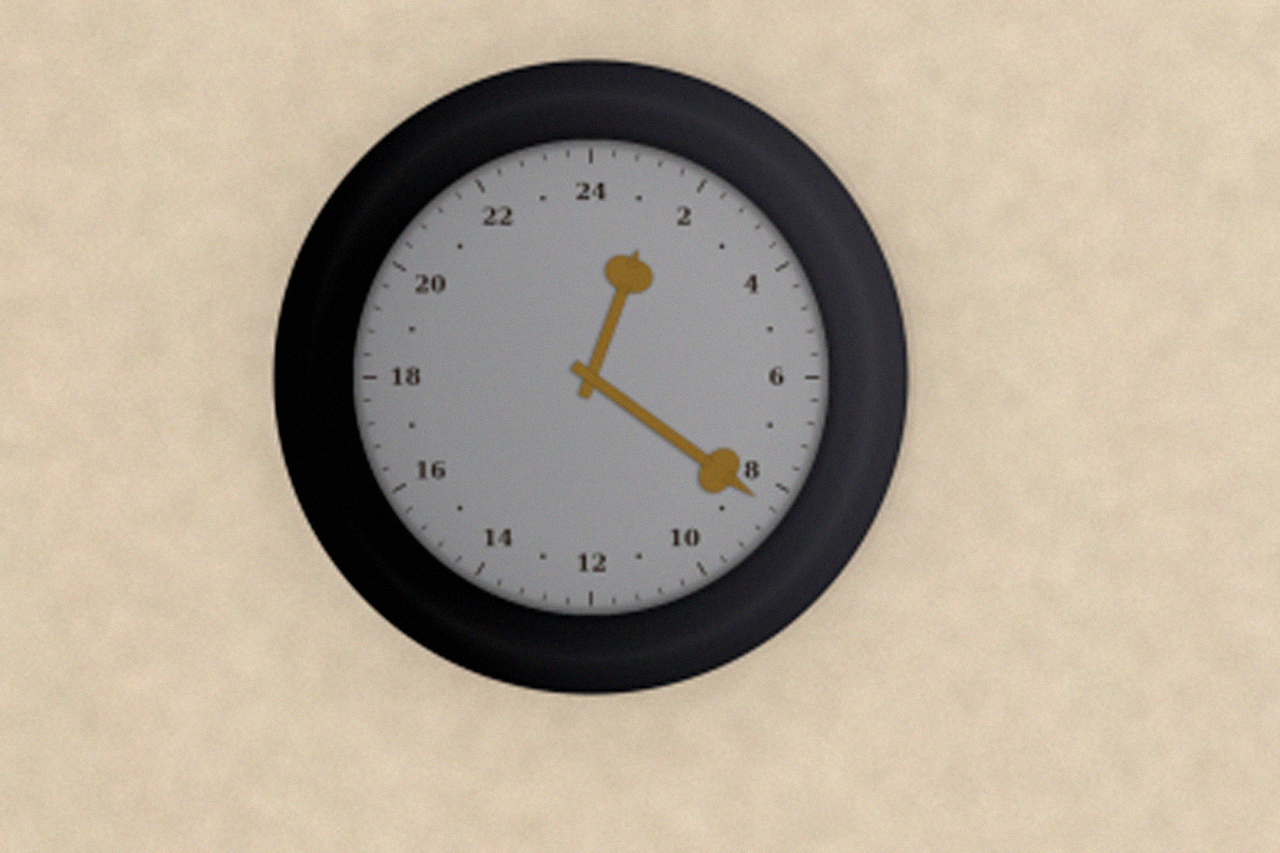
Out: 1h21
